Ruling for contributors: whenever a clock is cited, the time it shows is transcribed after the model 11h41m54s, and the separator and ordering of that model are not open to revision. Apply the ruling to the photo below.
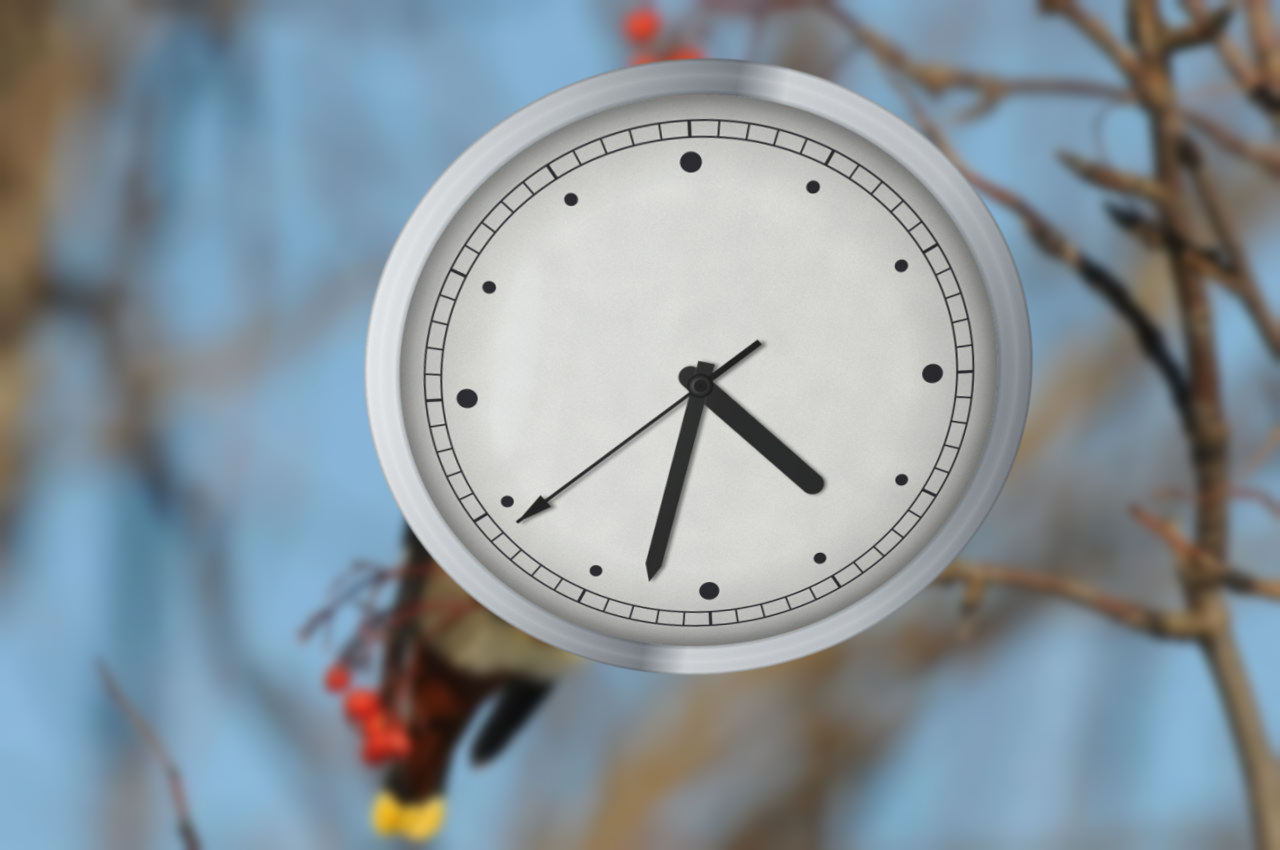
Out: 4h32m39s
